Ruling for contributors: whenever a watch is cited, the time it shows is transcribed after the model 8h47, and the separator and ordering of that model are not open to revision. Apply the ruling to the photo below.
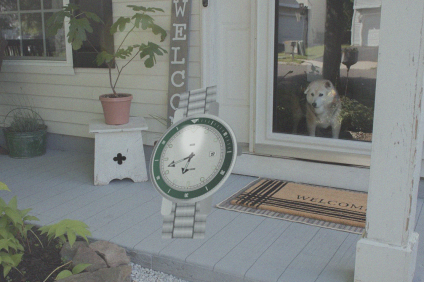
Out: 6h42
